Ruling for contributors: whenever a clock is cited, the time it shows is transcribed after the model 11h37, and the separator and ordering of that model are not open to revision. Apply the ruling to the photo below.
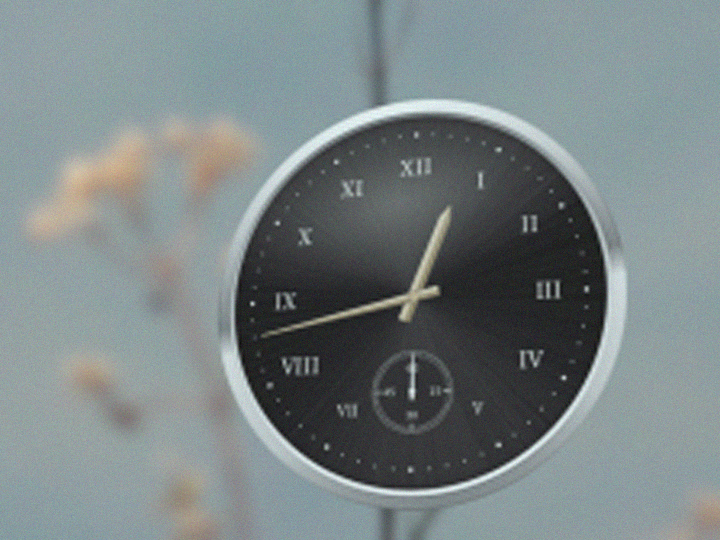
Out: 12h43
